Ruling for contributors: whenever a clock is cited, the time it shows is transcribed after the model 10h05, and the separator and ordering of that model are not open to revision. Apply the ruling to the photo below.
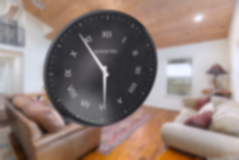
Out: 5h54
